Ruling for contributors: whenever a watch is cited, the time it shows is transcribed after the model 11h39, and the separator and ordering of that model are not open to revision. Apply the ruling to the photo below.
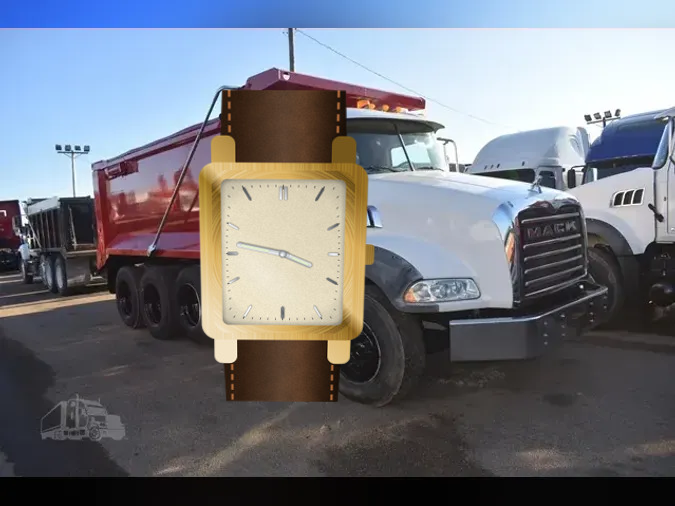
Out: 3h47
